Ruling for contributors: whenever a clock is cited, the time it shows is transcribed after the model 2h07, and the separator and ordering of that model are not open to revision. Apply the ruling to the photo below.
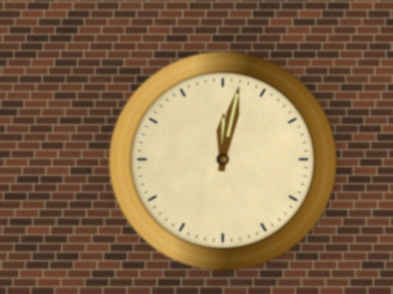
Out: 12h02
